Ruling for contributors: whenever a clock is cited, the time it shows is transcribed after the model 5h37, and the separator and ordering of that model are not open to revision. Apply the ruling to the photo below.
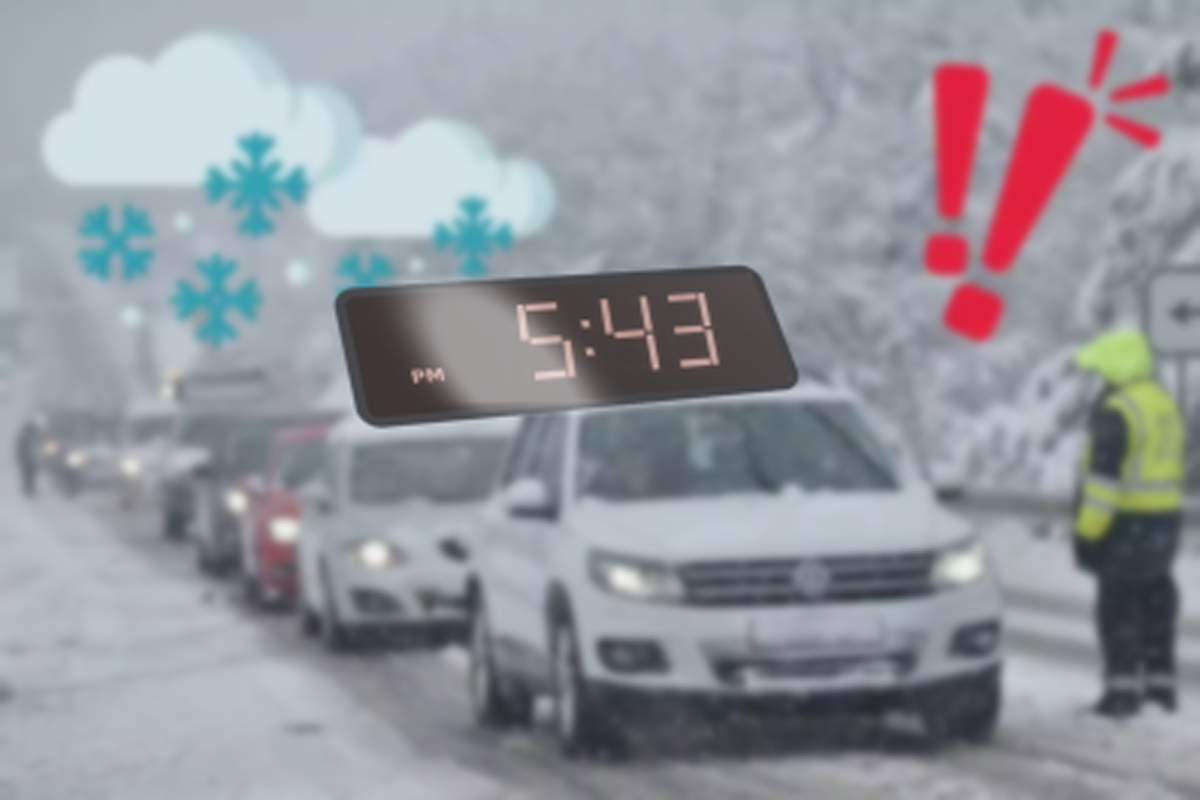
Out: 5h43
